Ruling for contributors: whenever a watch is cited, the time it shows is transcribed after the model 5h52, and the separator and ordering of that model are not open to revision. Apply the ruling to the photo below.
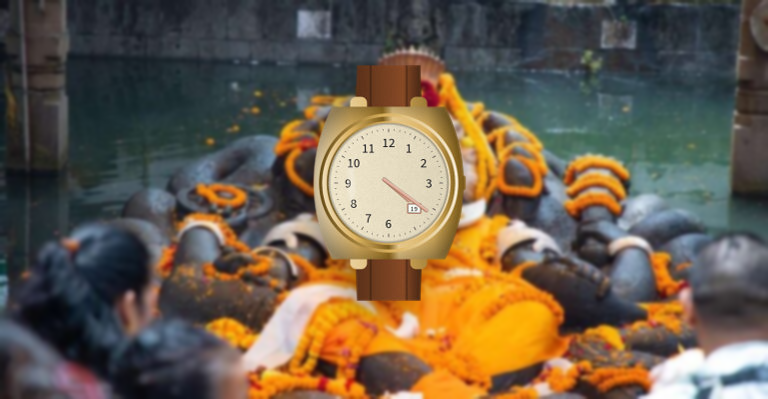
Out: 4h21
